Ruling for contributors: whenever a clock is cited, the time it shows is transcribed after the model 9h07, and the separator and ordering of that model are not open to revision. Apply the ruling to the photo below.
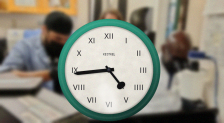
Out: 4h44
